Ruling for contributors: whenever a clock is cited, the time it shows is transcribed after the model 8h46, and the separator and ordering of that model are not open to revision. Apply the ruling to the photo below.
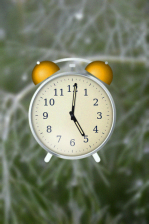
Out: 5h01
